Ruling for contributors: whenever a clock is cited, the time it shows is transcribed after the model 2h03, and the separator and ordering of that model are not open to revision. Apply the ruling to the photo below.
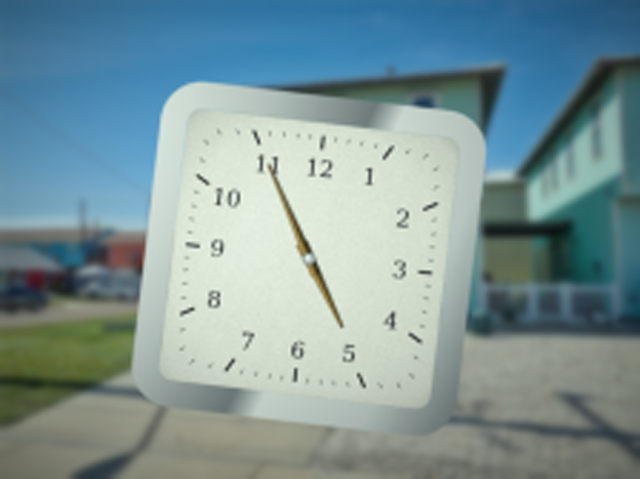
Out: 4h55
